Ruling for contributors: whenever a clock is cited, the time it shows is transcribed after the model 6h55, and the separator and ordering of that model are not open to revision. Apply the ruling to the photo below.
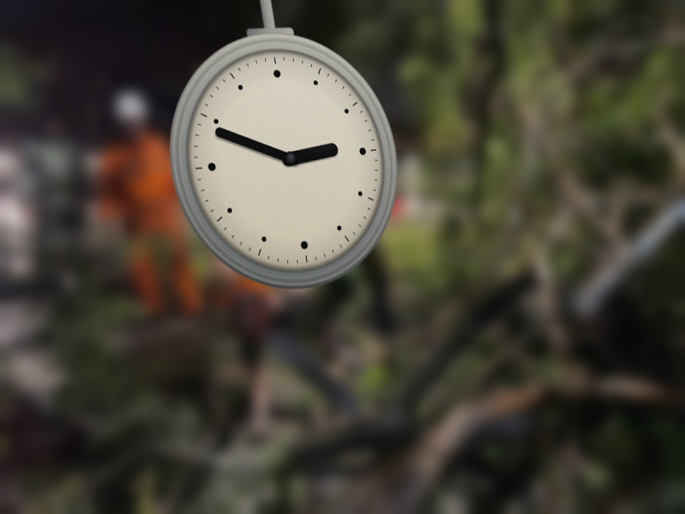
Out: 2h49
